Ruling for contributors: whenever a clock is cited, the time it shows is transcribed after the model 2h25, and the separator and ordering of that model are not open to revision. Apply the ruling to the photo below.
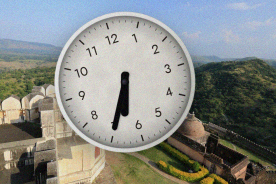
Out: 6h35
